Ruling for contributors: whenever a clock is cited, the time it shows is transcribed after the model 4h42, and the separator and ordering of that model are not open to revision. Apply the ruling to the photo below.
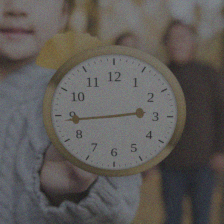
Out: 2h44
